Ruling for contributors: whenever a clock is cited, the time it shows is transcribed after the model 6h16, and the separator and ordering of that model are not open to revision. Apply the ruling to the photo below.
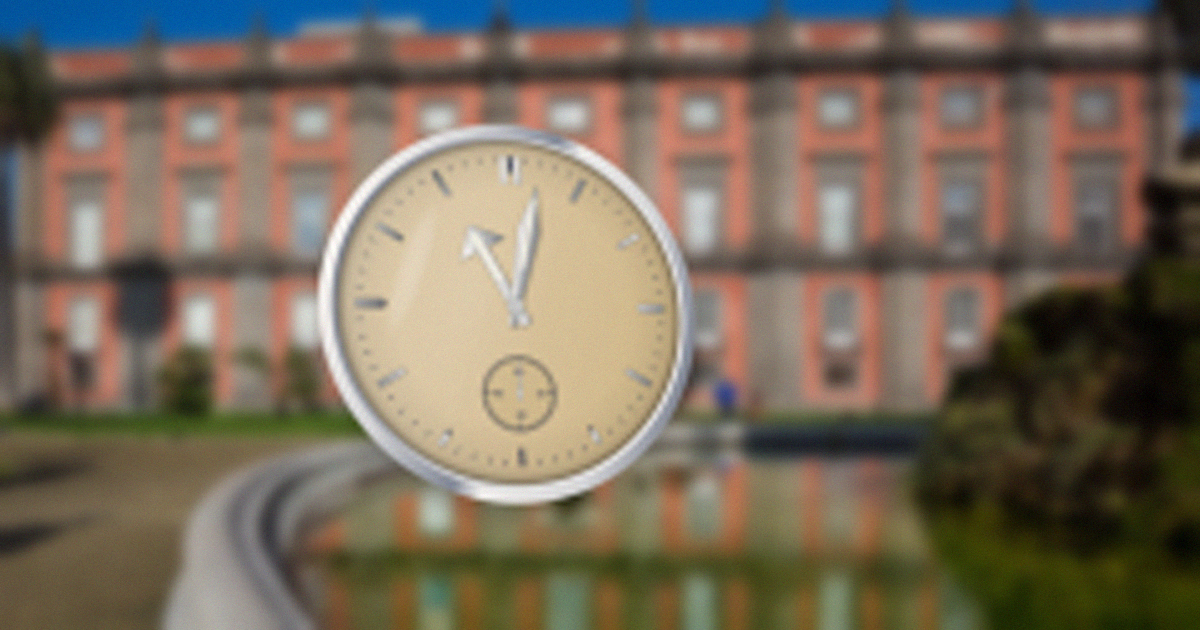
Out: 11h02
